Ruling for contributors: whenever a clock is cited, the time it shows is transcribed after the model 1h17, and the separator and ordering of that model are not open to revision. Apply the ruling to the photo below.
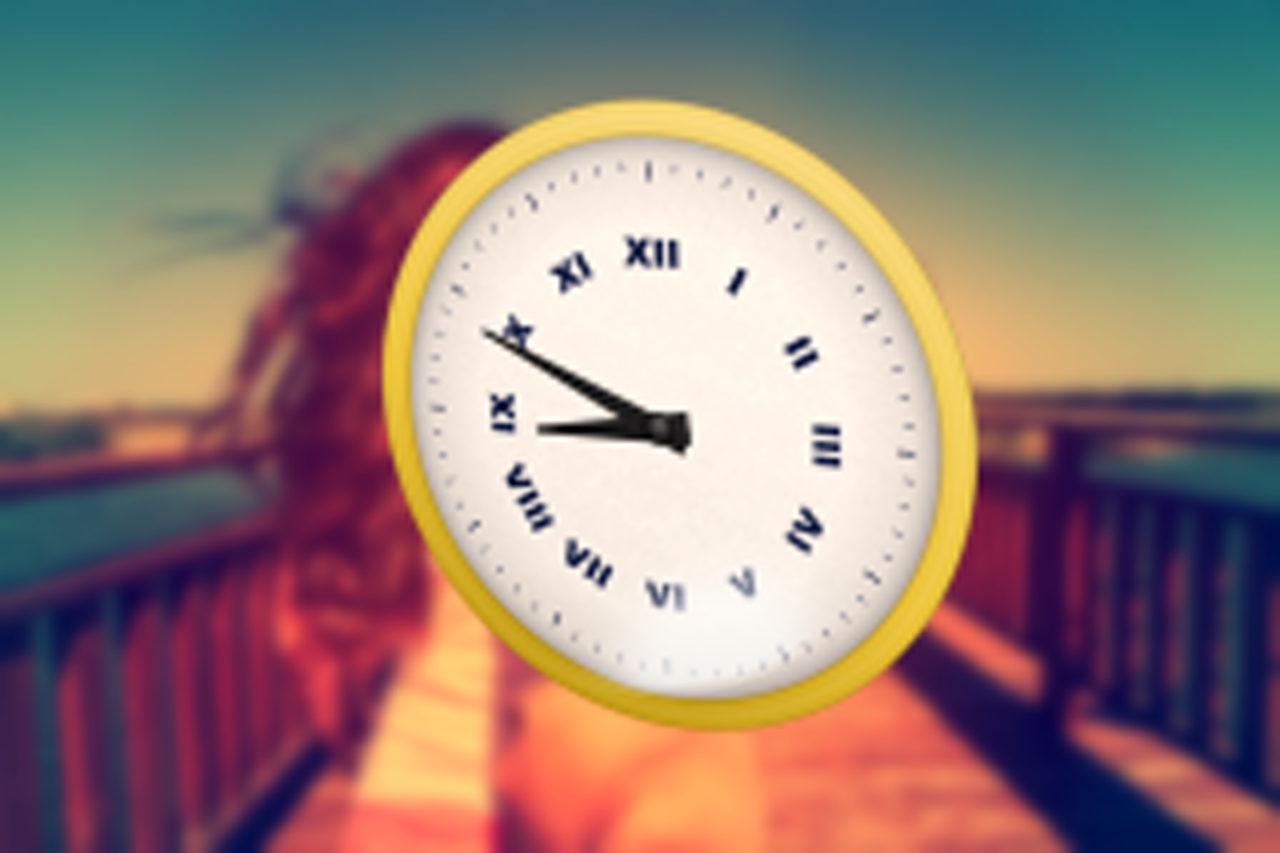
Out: 8h49
